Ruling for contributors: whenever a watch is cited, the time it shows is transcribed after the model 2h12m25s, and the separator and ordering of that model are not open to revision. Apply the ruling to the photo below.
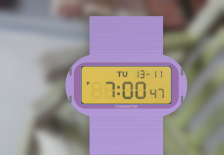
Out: 7h00m47s
